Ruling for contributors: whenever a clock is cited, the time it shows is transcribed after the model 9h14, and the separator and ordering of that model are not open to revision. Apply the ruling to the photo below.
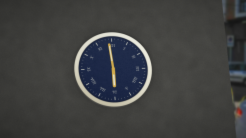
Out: 5h59
